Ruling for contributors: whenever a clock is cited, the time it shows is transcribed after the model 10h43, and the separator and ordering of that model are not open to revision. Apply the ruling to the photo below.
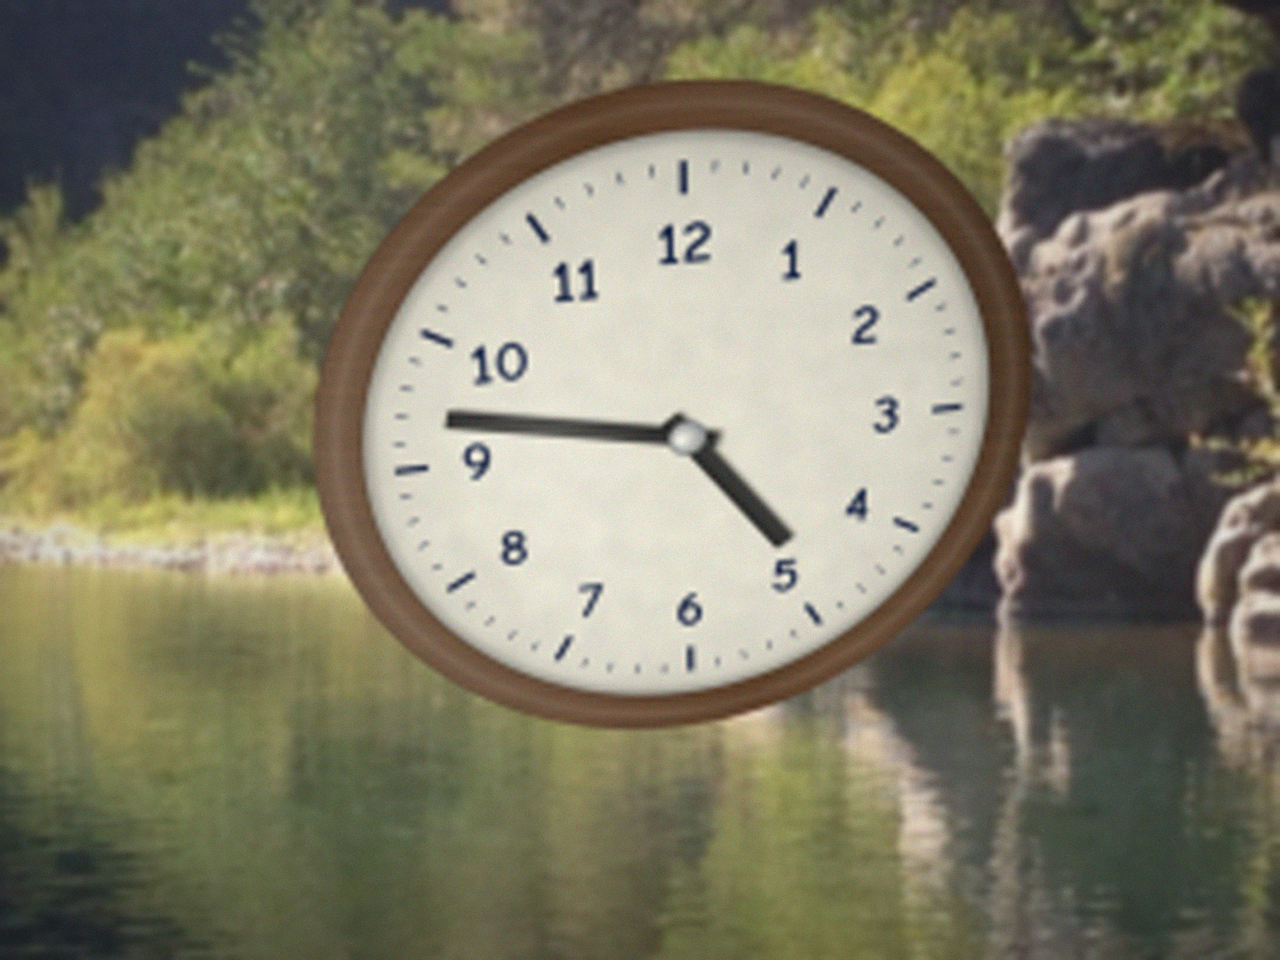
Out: 4h47
